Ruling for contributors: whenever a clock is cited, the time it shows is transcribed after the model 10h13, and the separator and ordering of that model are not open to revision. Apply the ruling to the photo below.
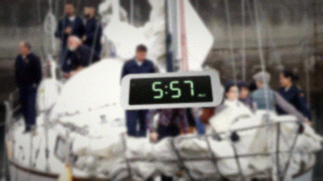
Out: 5h57
